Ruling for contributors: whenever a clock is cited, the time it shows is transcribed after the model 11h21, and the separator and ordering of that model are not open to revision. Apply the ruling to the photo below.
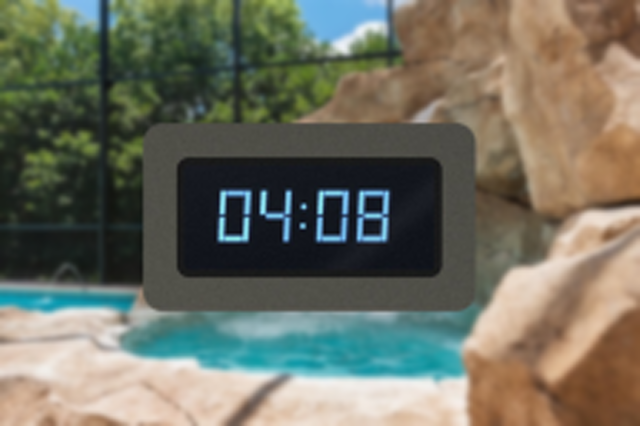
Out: 4h08
